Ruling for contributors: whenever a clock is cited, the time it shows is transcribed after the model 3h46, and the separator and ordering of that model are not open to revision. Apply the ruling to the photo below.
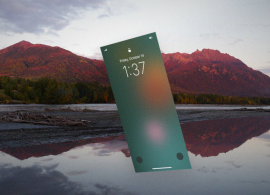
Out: 1h37
